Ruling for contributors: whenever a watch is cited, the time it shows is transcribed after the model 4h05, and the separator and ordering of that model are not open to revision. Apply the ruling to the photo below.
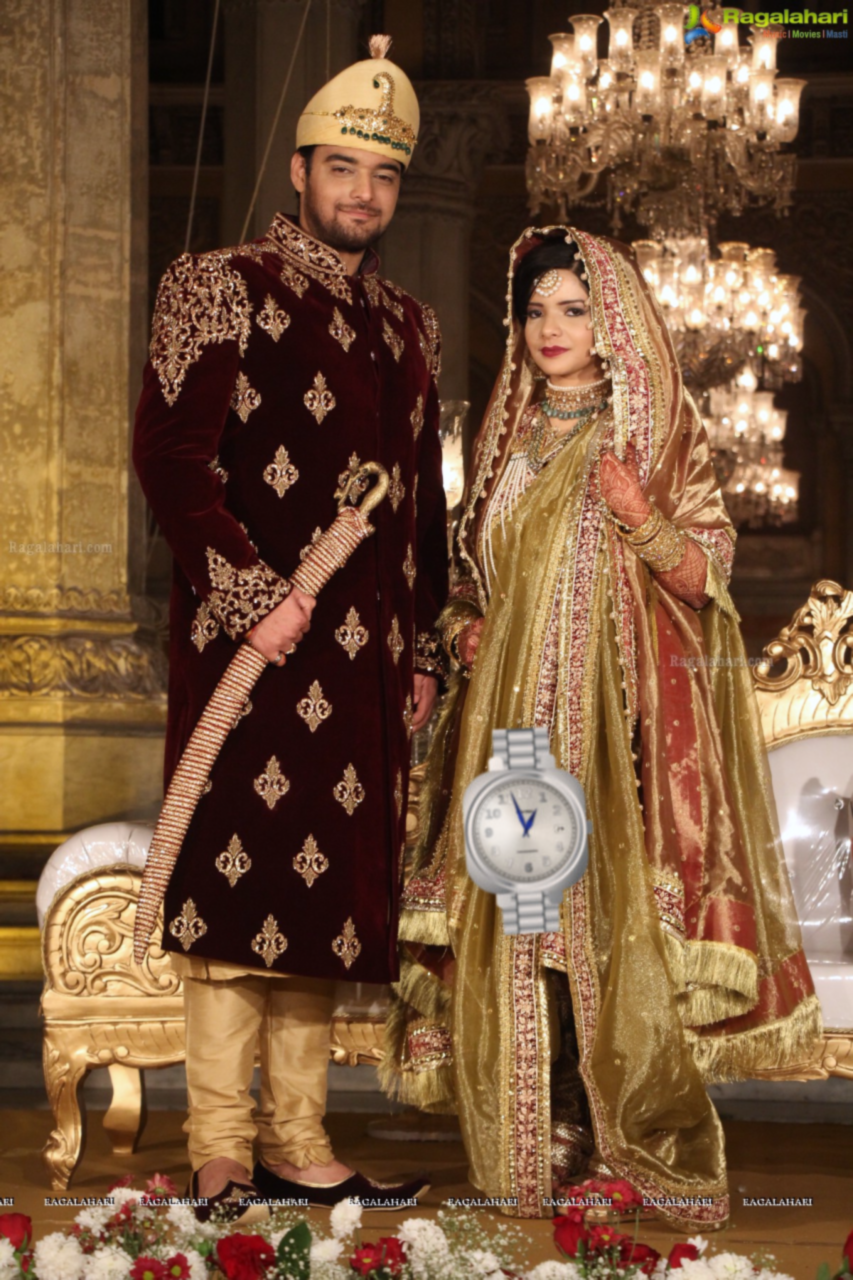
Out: 12h57
